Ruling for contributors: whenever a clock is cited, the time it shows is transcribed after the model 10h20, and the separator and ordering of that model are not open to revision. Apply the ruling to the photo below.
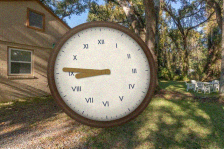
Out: 8h46
